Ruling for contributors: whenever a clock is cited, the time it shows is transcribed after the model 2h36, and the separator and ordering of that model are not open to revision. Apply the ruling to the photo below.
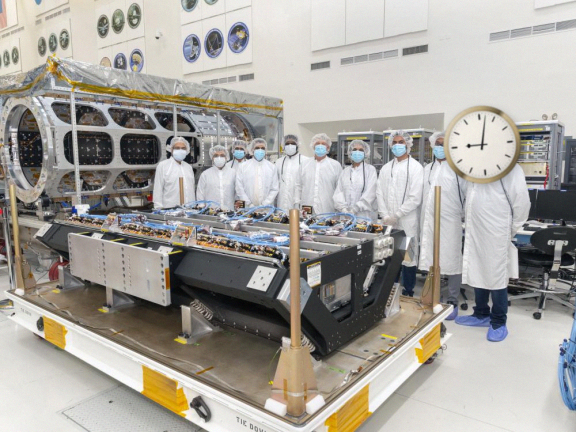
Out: 9h02
